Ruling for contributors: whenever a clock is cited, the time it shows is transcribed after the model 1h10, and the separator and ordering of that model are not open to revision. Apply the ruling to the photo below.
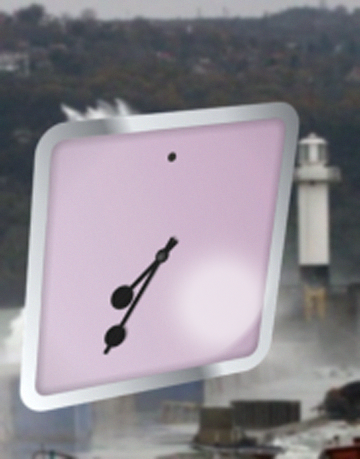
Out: 7h35
